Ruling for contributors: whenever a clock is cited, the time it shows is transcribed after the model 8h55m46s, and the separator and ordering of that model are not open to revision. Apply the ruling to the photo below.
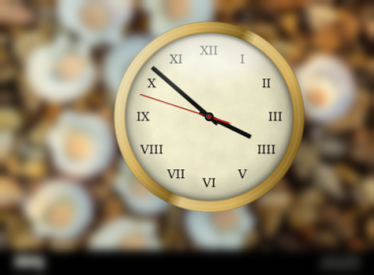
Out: 3h51m48s
